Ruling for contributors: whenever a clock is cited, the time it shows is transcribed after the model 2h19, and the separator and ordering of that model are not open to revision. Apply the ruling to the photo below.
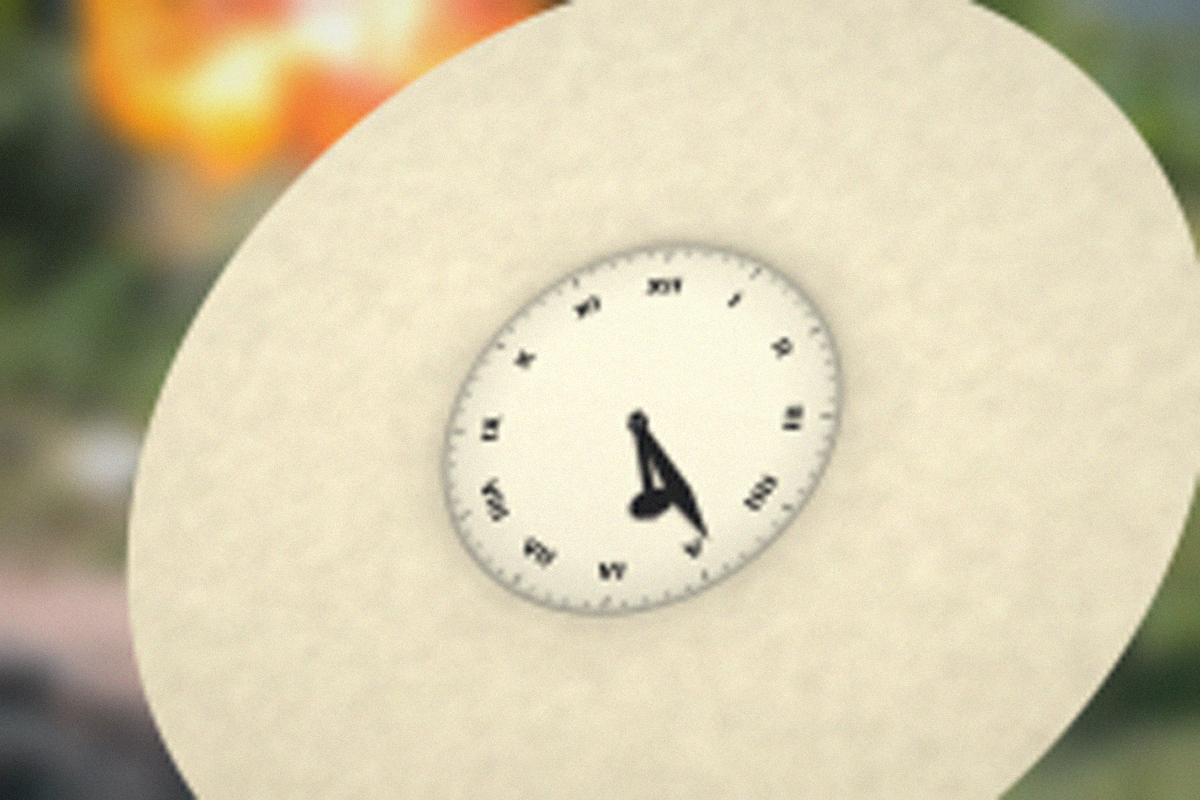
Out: 5h24
